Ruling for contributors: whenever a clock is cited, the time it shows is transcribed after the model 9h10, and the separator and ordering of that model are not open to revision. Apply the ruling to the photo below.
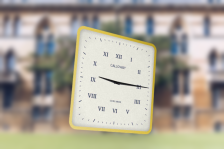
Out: 9h15
